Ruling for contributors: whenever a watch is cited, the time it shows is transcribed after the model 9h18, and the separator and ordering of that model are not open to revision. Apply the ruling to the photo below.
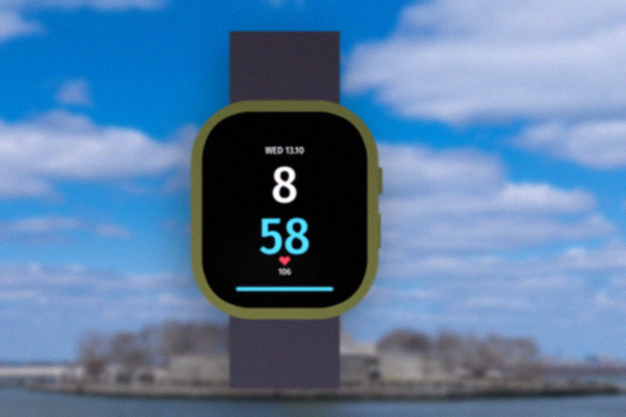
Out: 8h58
